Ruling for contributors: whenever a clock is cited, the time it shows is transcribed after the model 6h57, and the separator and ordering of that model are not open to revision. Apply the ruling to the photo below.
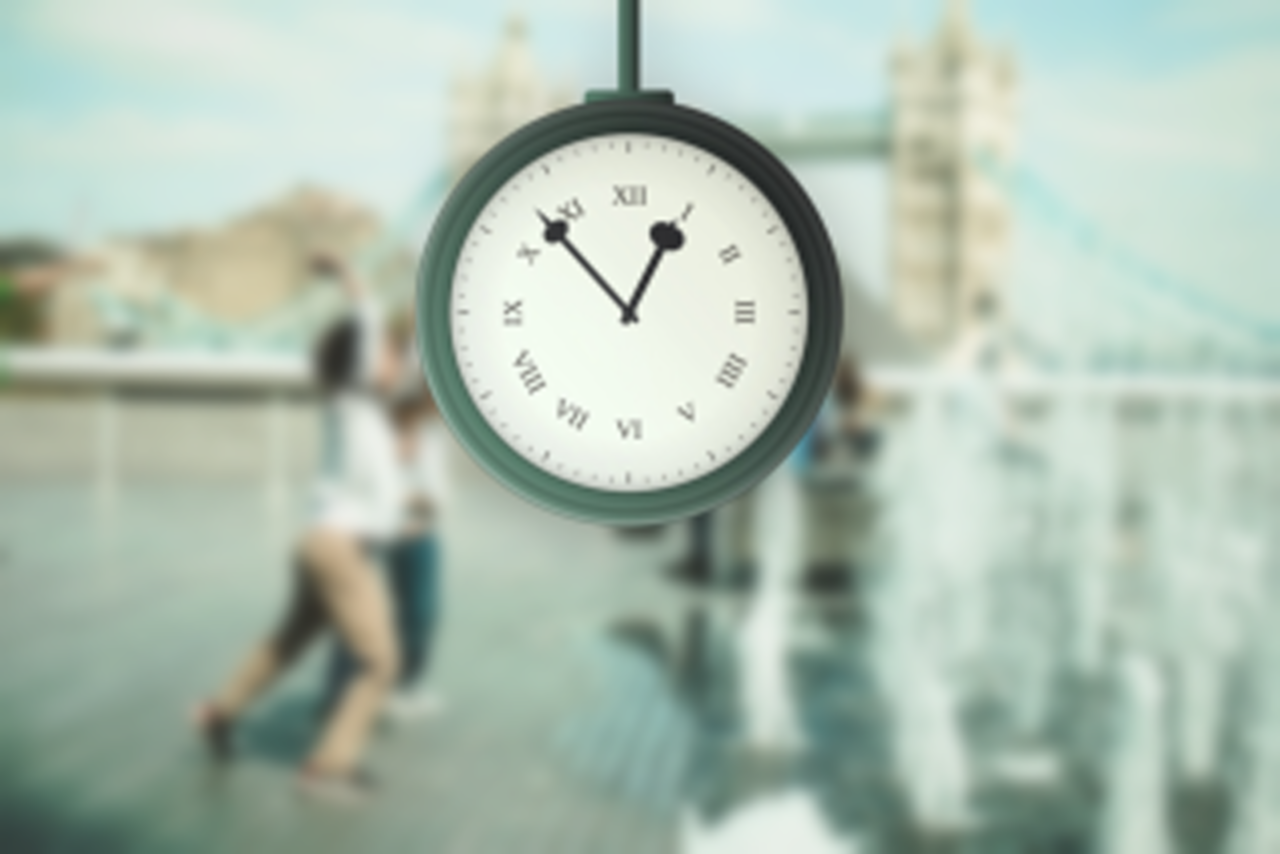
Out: 12h53
